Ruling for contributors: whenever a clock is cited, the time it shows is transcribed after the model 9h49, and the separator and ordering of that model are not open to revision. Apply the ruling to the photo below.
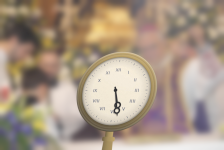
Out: 5h28
